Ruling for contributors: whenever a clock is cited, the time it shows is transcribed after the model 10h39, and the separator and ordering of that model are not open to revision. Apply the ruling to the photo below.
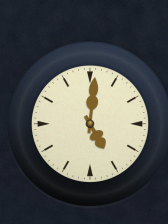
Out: 5h01
